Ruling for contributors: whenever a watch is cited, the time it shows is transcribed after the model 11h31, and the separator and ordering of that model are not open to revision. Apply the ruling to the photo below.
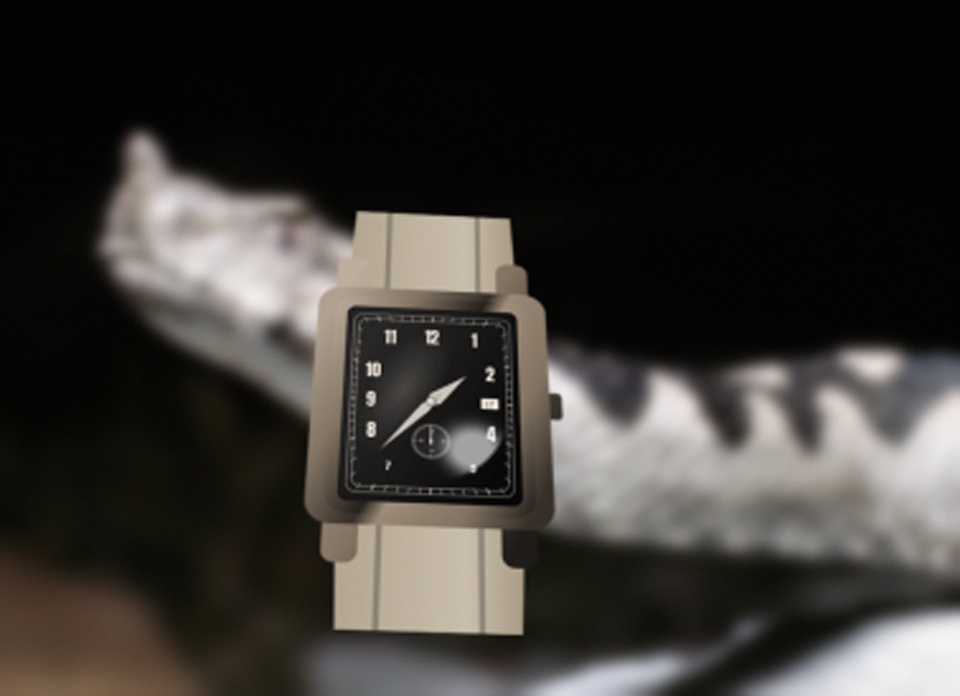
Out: 1h37
